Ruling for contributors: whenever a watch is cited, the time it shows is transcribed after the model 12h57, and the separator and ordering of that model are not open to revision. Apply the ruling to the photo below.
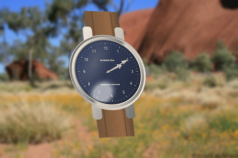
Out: 2h10
